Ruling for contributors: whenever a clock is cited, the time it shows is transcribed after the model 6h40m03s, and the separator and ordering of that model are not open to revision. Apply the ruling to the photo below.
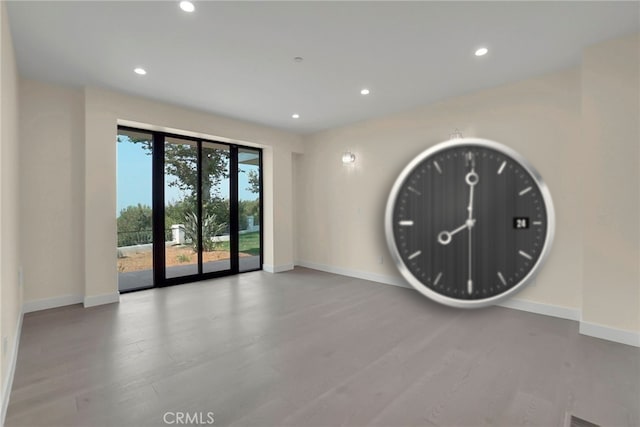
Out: 8h00m30s
